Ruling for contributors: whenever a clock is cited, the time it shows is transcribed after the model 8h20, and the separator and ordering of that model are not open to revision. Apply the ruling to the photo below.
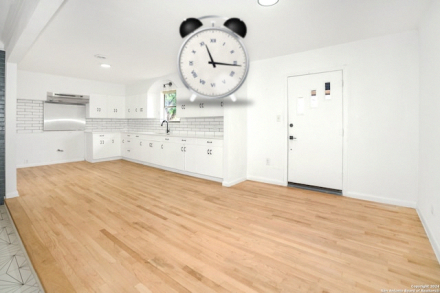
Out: 11h16
